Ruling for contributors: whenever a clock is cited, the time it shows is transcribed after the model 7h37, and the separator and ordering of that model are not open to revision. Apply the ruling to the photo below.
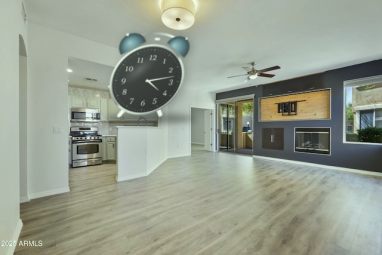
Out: 4h13
